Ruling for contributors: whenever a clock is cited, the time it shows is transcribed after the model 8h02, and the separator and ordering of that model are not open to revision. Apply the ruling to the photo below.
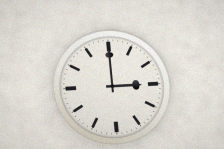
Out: 3h00
